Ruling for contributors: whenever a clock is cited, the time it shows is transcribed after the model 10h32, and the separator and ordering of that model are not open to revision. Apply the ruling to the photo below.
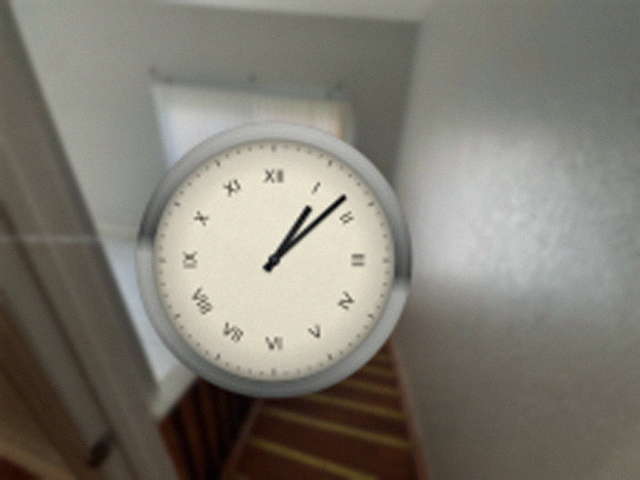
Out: 1h08
